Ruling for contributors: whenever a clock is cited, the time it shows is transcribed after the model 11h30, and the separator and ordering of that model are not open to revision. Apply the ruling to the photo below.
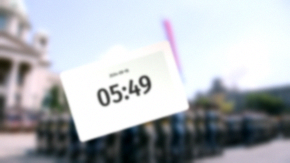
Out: 5h49
